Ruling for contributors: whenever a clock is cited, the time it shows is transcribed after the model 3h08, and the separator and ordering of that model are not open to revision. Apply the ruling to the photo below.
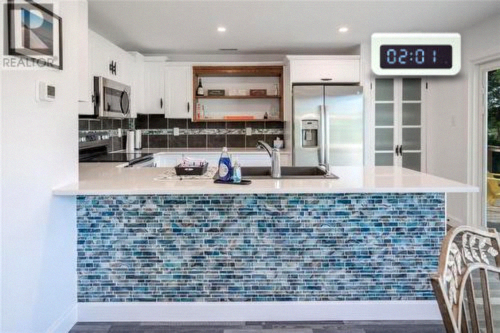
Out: 2h01
